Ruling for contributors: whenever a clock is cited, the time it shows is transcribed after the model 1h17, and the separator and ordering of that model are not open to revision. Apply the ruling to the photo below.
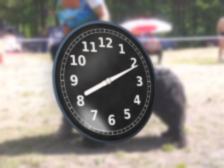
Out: 8h11
